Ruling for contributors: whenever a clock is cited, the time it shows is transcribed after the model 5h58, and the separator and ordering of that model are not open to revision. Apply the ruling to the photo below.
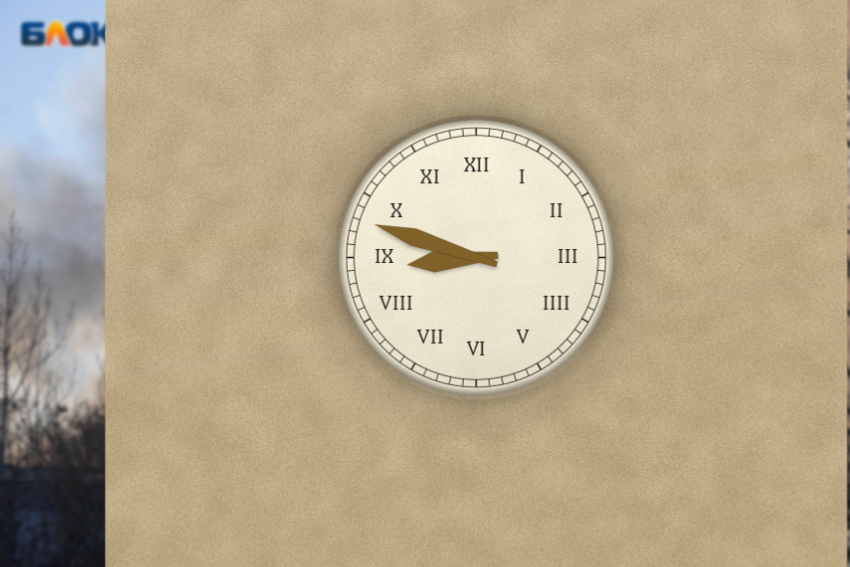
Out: 8h48
